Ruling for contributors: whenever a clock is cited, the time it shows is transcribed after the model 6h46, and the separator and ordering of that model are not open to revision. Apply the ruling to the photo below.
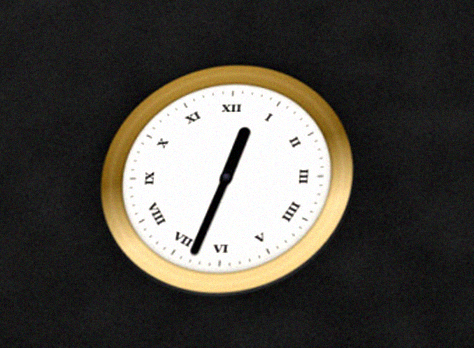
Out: 12h33
